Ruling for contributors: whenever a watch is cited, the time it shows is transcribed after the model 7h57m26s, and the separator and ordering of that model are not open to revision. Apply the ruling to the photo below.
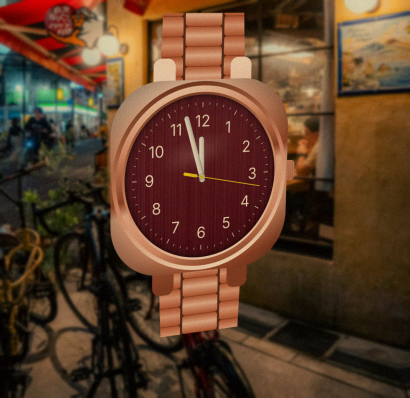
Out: 11h57m17s
